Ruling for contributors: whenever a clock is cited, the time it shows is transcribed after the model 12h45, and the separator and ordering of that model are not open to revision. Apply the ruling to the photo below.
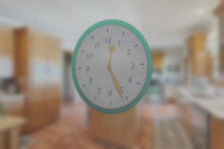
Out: 12h26
